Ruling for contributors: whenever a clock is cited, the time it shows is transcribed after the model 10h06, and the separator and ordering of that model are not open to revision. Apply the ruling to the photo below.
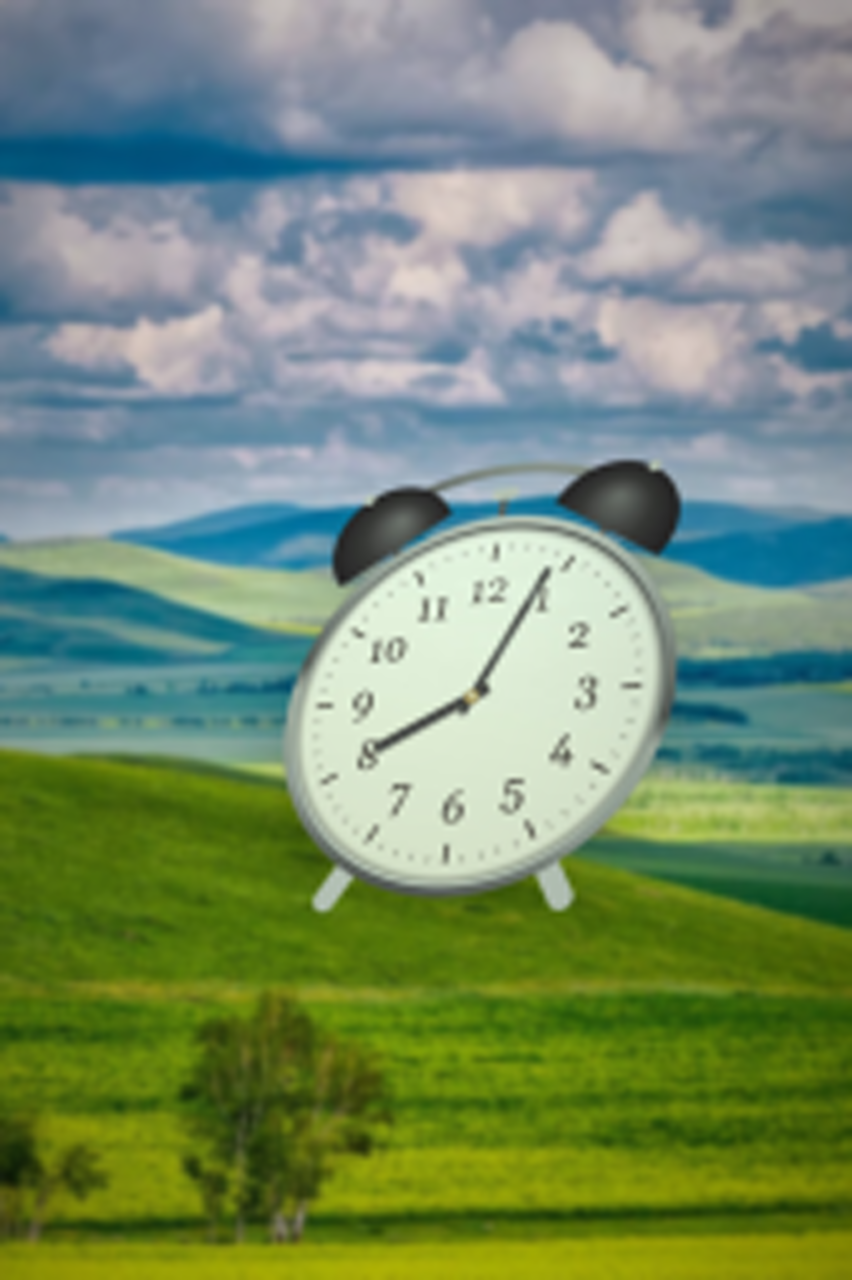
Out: 8h04
